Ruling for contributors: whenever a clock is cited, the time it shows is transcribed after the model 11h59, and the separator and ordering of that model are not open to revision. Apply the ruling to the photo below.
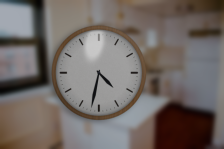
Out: 4h32
